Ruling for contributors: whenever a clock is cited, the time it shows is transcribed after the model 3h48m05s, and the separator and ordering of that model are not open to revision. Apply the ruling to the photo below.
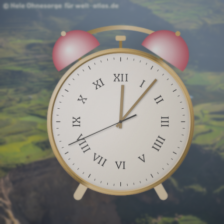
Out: 12h06m41s
